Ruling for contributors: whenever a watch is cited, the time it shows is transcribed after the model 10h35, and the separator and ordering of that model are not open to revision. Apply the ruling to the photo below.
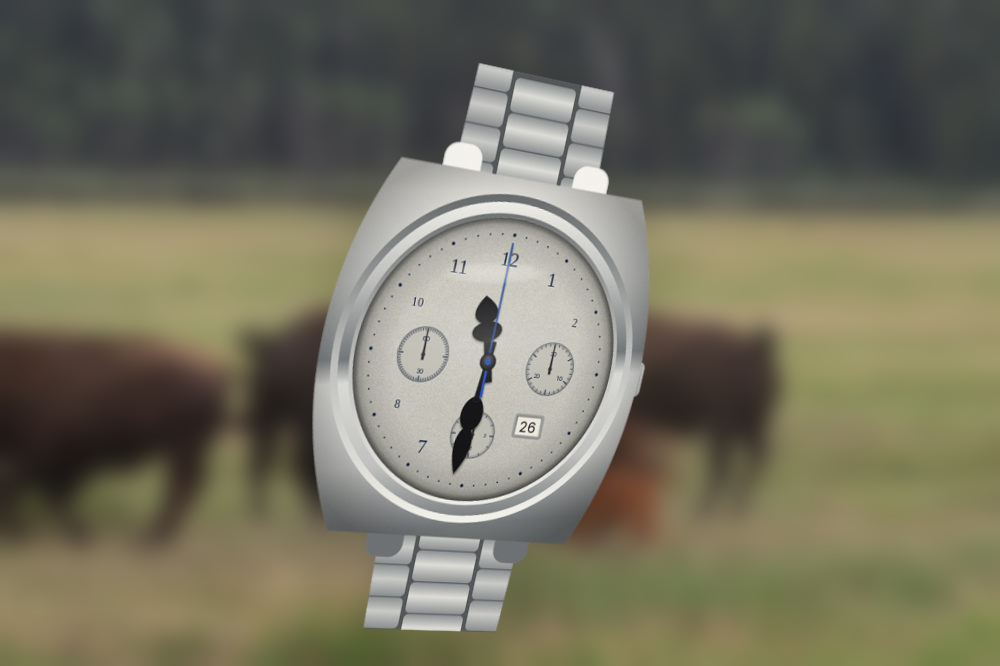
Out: 11h31
